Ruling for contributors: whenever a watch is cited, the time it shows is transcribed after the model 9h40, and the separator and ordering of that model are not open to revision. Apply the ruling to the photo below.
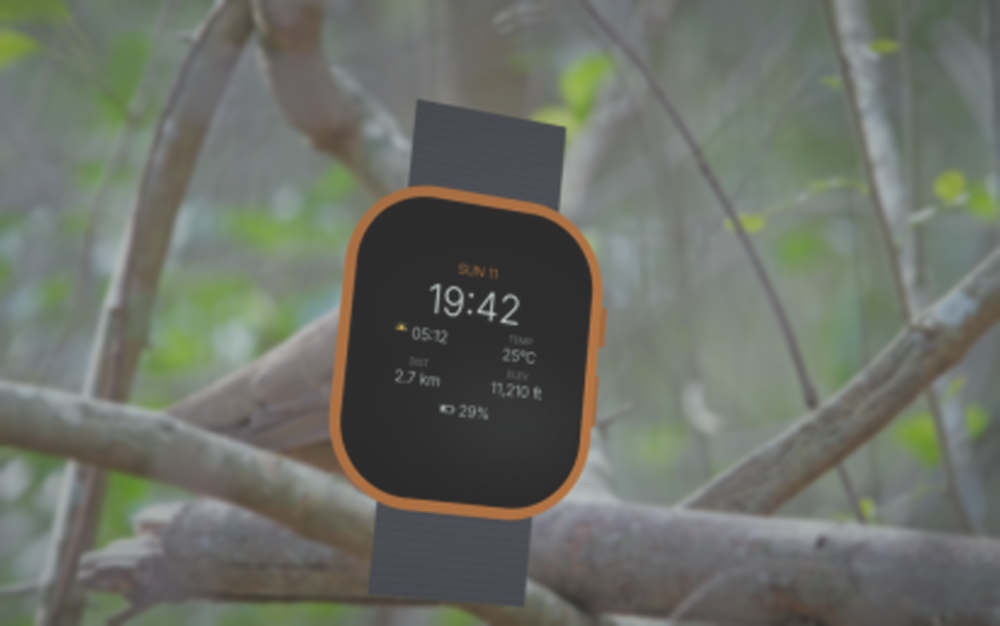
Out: 19h42
